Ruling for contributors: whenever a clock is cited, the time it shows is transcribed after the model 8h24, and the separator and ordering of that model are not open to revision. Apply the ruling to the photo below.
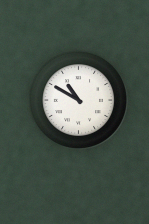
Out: 10h50
